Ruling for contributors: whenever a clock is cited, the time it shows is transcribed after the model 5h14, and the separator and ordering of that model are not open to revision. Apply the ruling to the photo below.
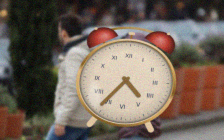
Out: 4h36
